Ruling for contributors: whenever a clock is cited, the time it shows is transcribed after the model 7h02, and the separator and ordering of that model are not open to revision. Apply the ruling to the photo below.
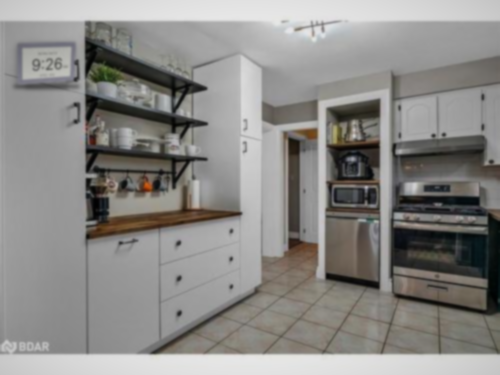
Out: 9h26
